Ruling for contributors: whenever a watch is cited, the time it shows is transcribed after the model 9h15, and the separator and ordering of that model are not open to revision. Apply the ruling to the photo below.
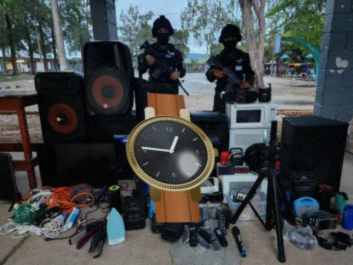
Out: 12h46
